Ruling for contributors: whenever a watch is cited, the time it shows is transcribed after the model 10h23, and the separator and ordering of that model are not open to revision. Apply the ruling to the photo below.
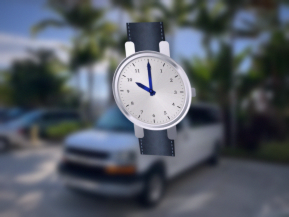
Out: 10h00
